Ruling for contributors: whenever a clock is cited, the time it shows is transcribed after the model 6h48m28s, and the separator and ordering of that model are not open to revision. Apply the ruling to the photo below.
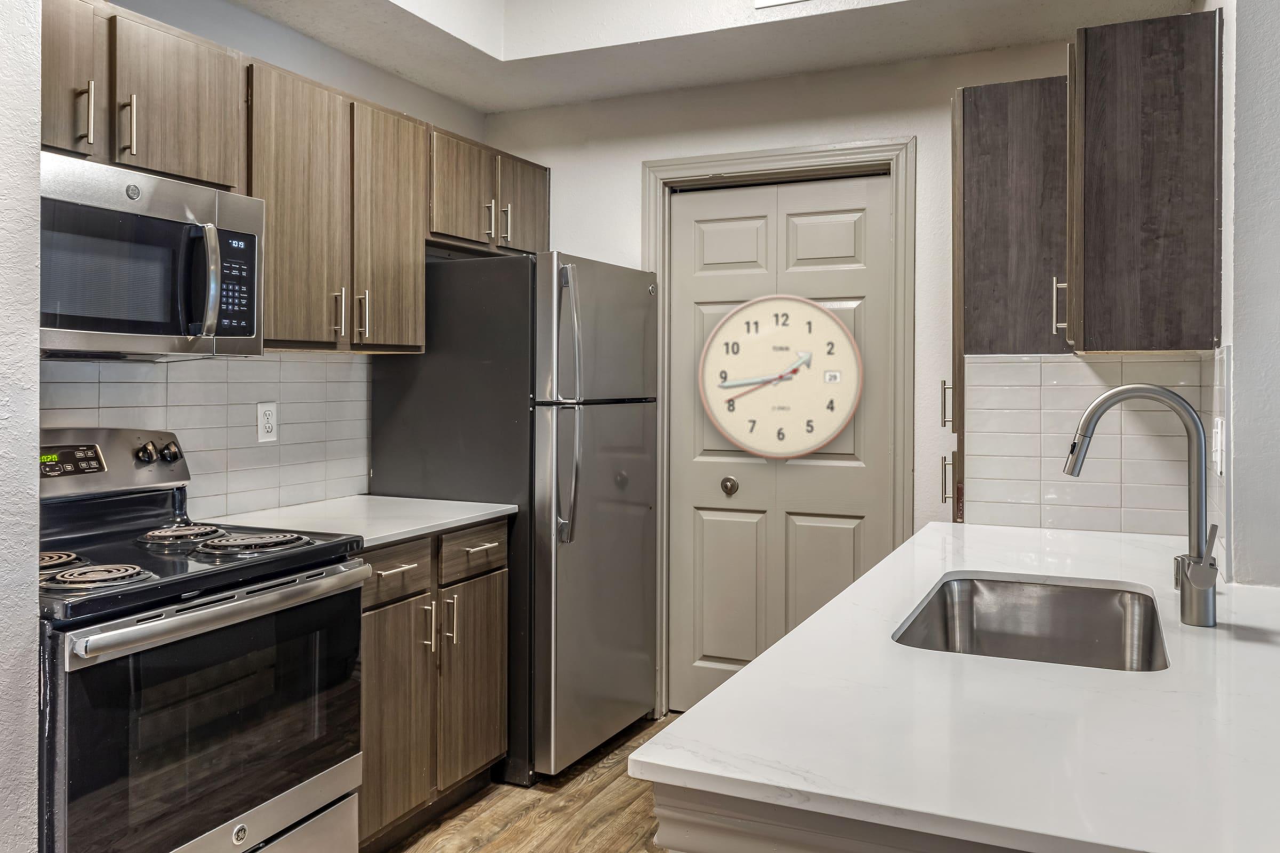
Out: 1h43m41s
